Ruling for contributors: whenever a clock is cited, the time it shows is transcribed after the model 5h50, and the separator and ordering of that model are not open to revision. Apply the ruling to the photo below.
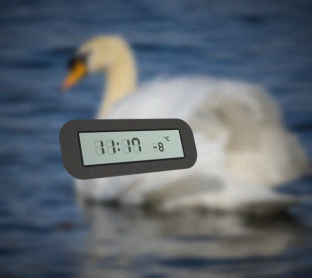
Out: 11h17
